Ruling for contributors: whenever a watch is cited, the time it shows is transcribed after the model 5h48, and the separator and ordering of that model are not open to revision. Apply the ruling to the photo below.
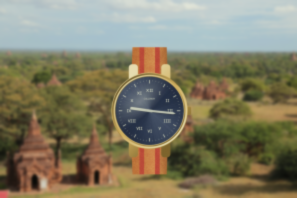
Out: 9h16
